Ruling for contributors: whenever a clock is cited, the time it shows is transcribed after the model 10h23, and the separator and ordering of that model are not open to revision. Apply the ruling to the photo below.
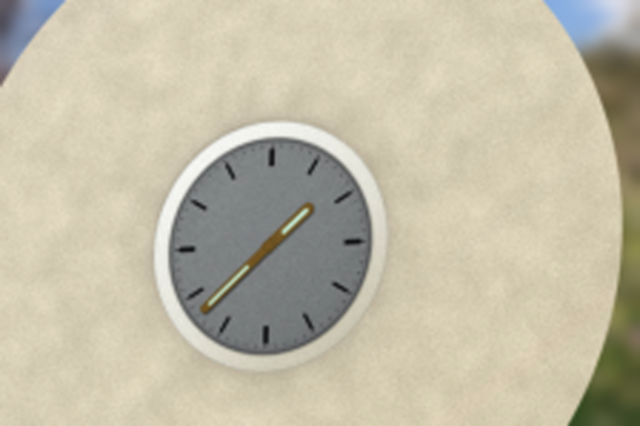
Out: 1h38
